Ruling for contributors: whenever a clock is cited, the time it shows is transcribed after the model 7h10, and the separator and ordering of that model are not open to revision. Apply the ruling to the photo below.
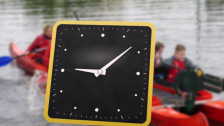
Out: 9h08
